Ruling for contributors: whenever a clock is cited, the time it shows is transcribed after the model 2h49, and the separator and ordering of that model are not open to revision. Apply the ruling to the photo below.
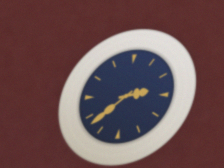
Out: 2h38
